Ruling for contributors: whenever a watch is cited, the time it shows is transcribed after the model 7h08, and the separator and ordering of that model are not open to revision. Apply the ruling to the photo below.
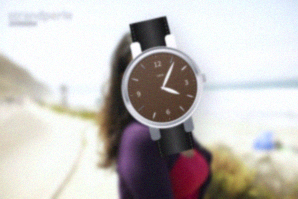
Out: 4h06
